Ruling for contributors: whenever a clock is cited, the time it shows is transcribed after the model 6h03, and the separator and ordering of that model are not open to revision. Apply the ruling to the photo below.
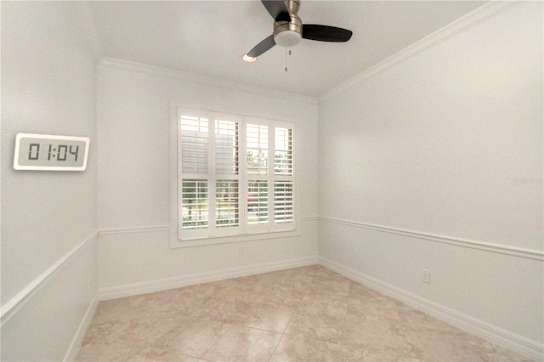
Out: 1h04
